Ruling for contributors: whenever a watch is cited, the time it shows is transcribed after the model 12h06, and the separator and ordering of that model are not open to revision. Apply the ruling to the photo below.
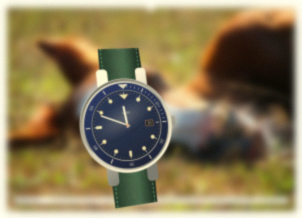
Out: 11h49
